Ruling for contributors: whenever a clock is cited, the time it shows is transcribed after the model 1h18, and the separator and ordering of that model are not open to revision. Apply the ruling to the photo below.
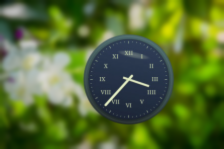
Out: 3h37
